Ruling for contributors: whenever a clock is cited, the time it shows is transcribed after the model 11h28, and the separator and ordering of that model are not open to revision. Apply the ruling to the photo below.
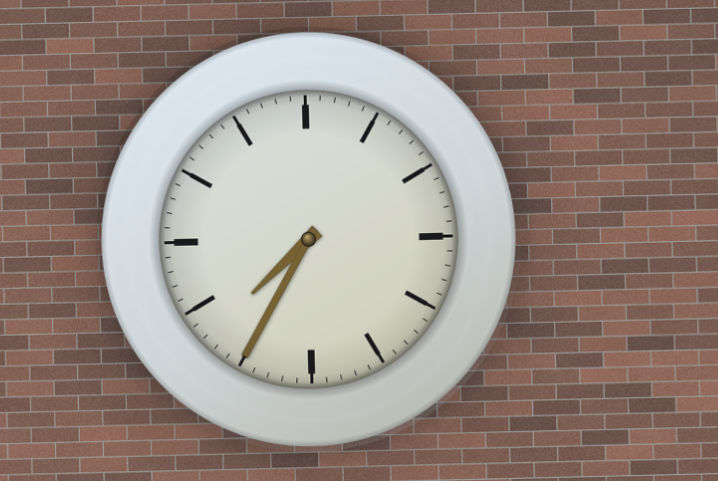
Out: 7h35
